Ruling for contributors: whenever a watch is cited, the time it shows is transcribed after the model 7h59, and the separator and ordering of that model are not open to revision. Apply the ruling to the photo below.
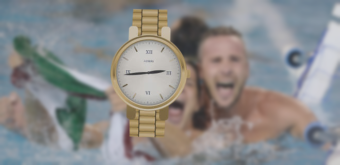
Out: 2h44
